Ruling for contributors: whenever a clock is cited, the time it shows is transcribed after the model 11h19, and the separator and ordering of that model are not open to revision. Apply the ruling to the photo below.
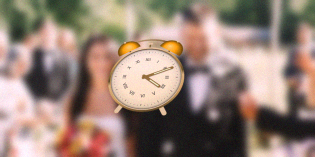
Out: 4h11
